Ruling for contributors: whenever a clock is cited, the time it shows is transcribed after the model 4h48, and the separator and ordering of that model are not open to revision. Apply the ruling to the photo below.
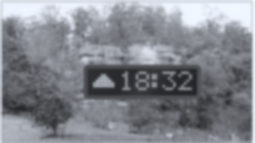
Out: 18h32
